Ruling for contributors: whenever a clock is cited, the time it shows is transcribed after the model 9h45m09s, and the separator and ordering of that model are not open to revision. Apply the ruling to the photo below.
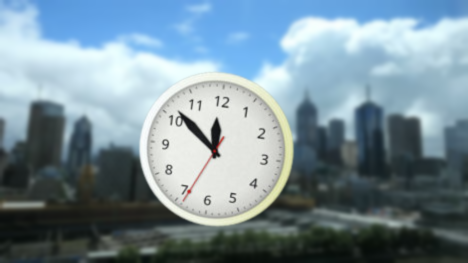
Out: 11h51m34s
